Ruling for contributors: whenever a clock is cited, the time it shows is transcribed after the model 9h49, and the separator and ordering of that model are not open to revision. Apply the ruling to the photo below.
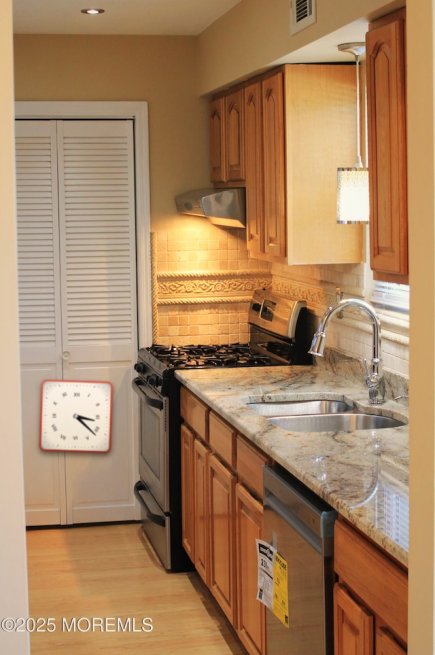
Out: 3h22
